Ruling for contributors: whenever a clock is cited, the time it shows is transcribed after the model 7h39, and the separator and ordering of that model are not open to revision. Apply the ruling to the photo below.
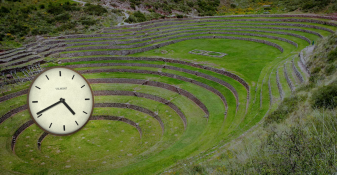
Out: 4h41
